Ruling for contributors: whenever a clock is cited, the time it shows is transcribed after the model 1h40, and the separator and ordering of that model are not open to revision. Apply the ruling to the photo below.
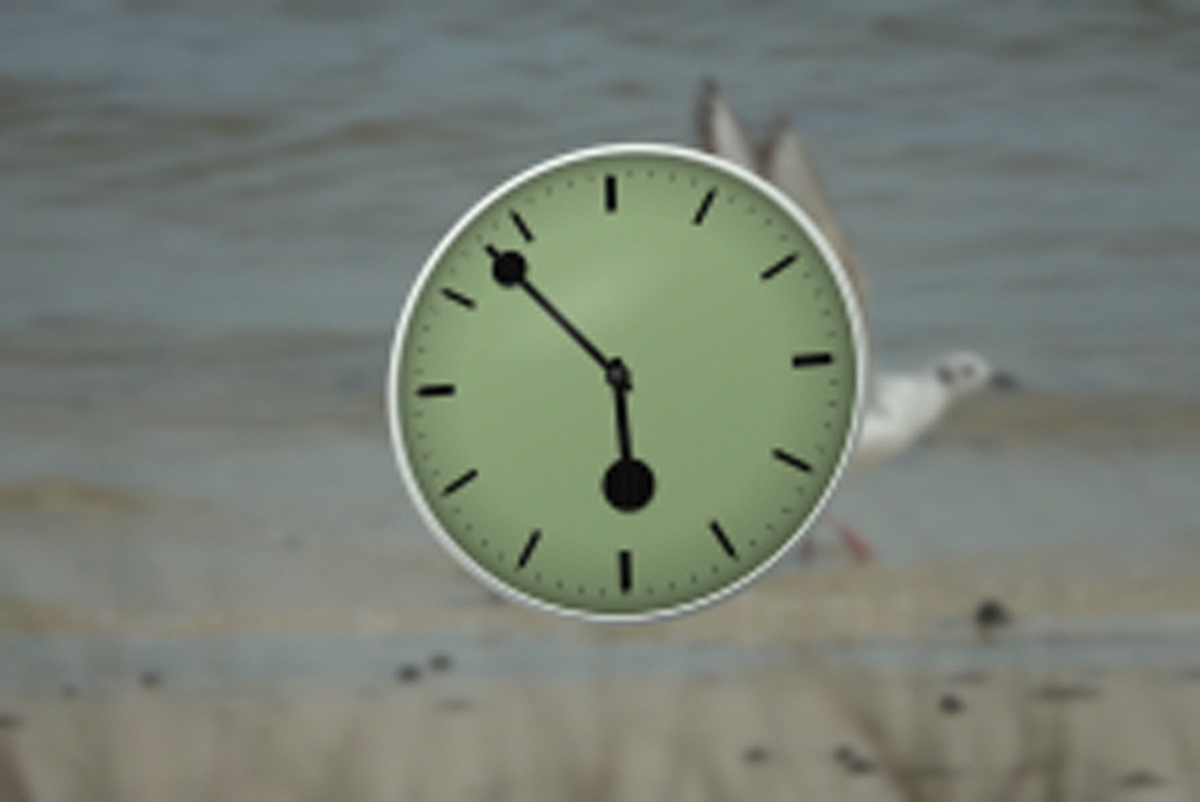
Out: 5h53
